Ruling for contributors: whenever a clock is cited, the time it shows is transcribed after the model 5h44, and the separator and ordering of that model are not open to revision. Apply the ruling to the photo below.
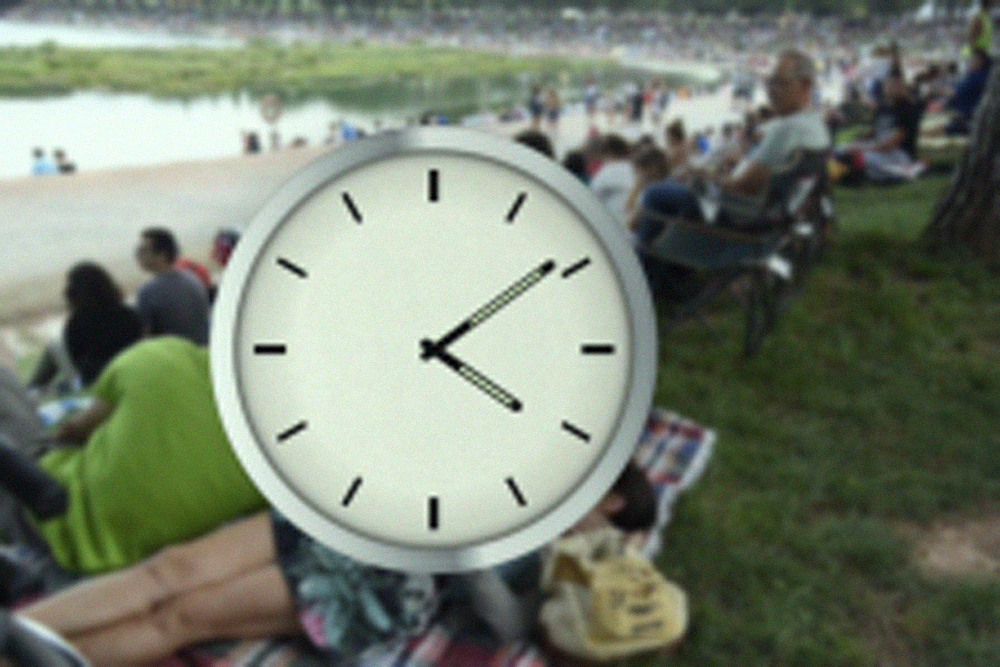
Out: 4h09
